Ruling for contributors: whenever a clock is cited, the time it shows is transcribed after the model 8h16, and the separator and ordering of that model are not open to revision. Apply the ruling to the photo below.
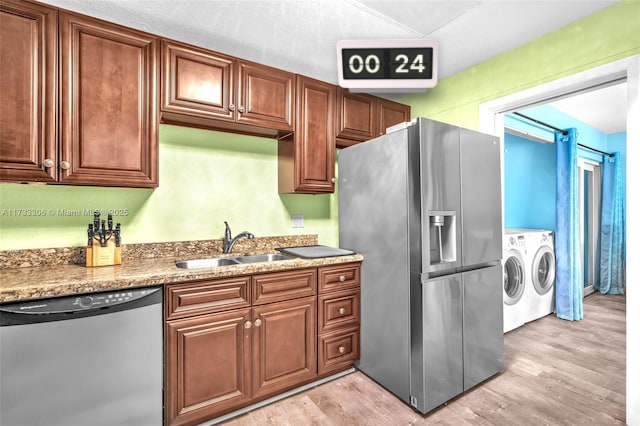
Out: 0h24
